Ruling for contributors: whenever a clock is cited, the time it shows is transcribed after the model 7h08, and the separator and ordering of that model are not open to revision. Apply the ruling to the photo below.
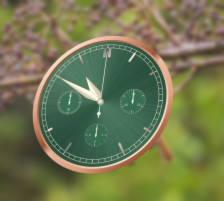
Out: 10h50
